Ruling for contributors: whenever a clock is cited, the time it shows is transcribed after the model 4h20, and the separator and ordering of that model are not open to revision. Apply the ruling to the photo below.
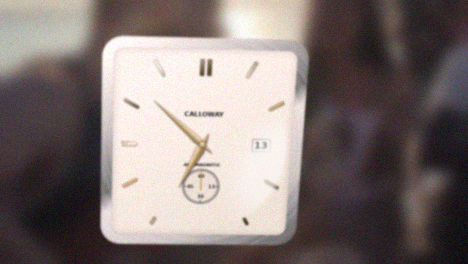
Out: 6h52
